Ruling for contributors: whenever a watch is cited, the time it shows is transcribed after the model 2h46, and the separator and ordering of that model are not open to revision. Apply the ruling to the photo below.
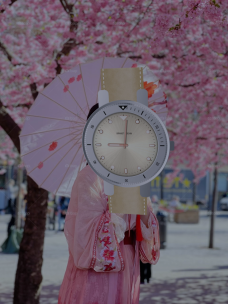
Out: 9h01
